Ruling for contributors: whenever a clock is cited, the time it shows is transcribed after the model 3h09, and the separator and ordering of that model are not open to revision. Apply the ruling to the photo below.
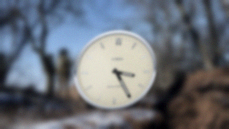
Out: 3h25
